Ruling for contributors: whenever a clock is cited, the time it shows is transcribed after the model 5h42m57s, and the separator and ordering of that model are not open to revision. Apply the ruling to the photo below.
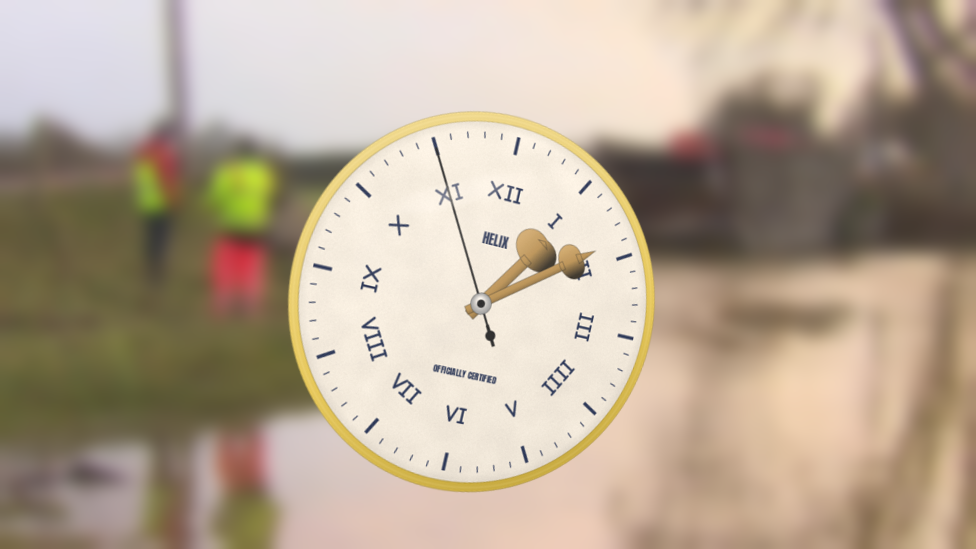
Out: 1h08m55s
